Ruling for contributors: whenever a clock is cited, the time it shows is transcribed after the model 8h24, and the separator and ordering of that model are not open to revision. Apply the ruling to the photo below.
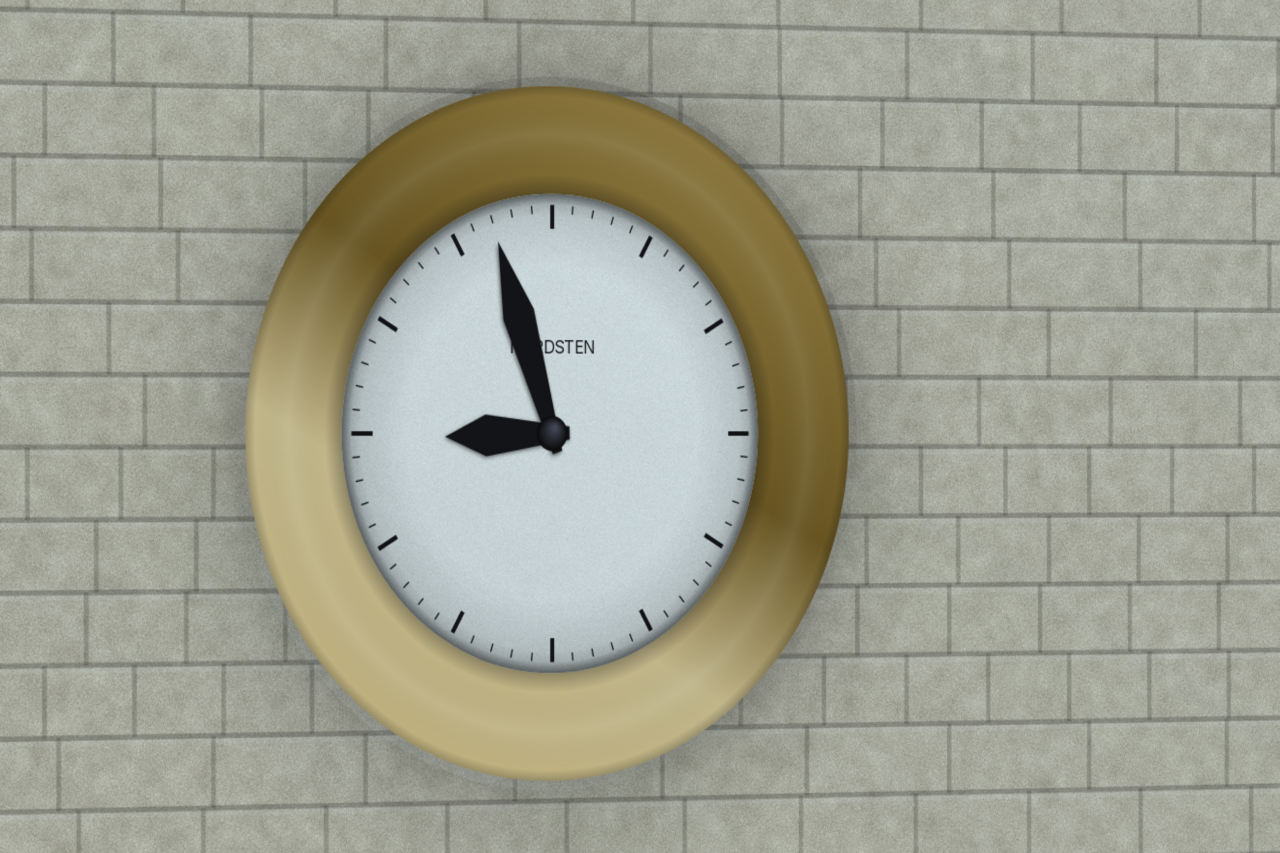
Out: 8h57
